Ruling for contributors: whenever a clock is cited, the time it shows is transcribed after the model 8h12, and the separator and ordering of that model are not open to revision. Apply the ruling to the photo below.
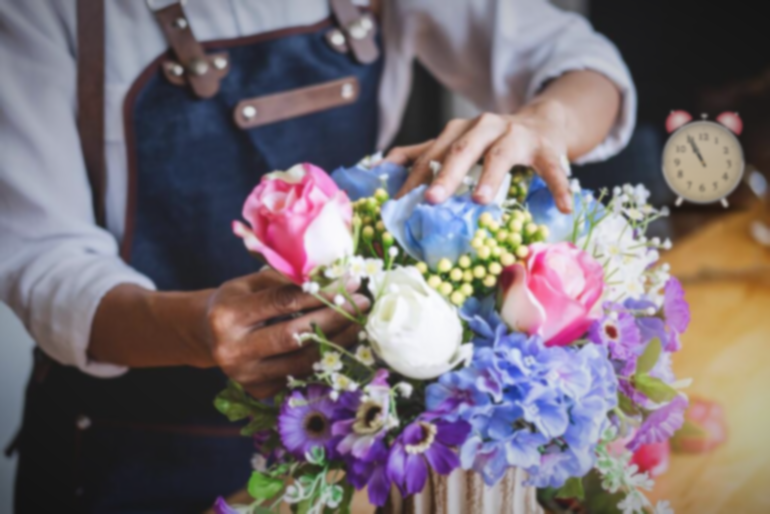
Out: 10h55
